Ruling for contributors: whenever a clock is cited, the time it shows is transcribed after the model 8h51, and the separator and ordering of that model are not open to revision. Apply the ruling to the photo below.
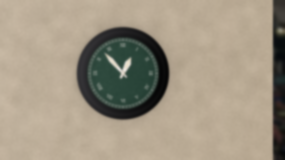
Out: 12h53
